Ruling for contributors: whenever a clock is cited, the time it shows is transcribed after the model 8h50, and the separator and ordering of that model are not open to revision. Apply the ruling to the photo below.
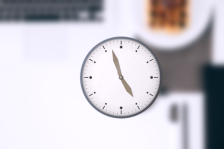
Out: 4h57
